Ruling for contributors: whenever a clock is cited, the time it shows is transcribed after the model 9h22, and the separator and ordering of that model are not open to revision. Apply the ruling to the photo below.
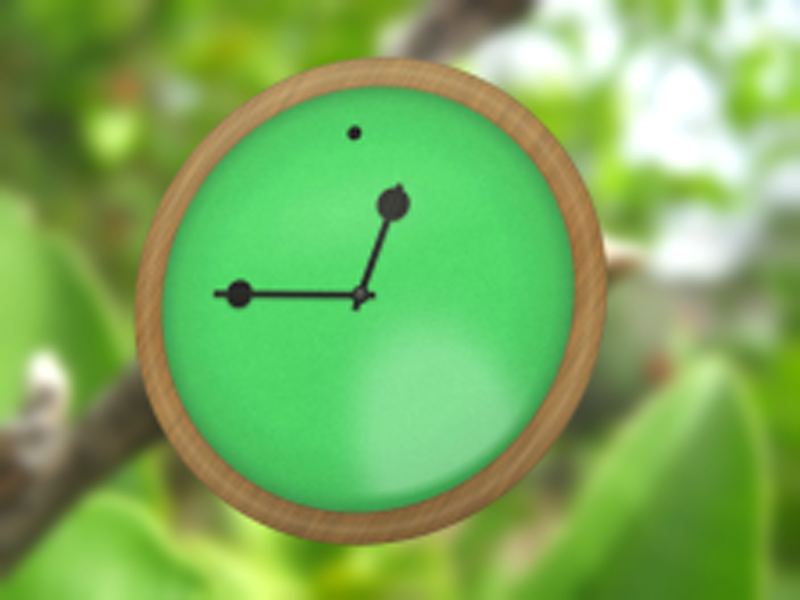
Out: 12h46
